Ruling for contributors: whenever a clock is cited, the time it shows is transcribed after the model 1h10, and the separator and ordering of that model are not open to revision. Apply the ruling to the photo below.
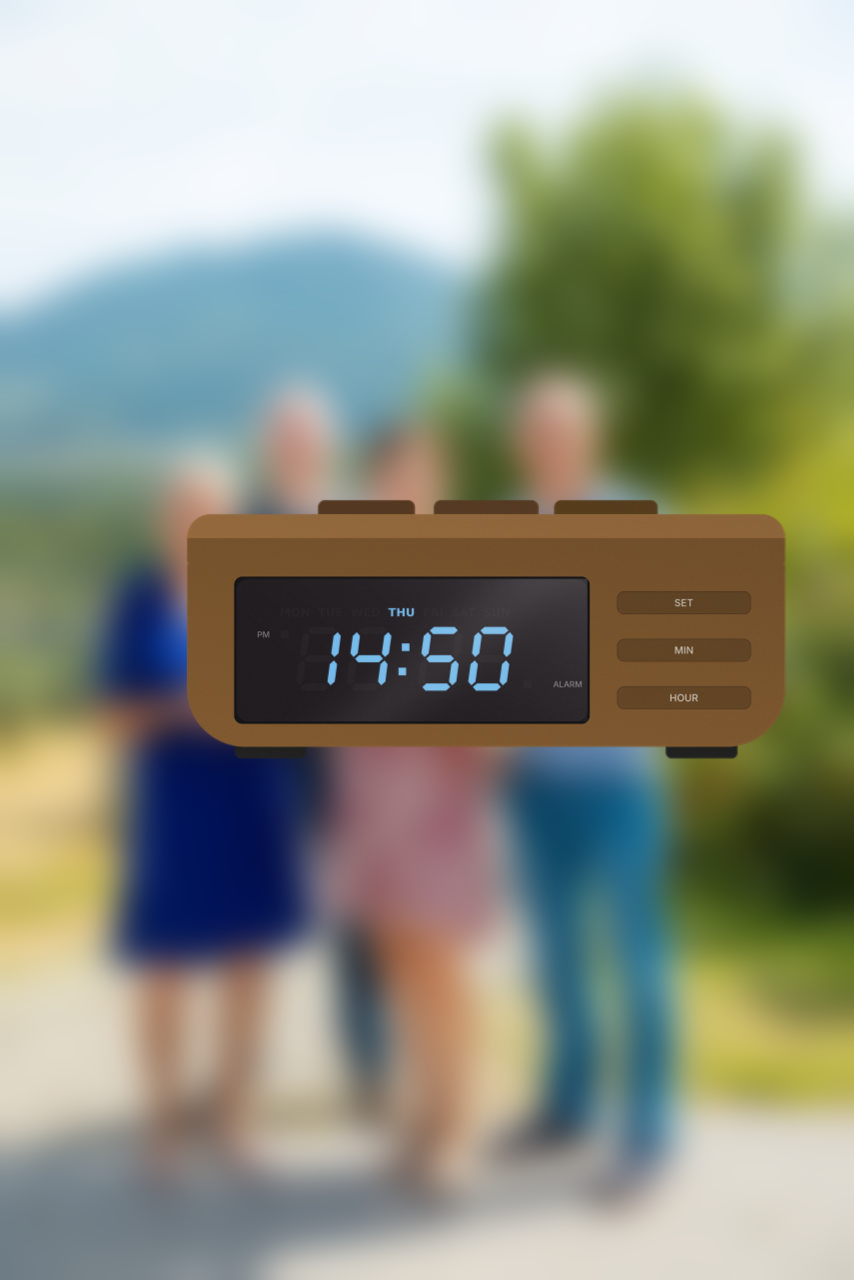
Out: 14h50
